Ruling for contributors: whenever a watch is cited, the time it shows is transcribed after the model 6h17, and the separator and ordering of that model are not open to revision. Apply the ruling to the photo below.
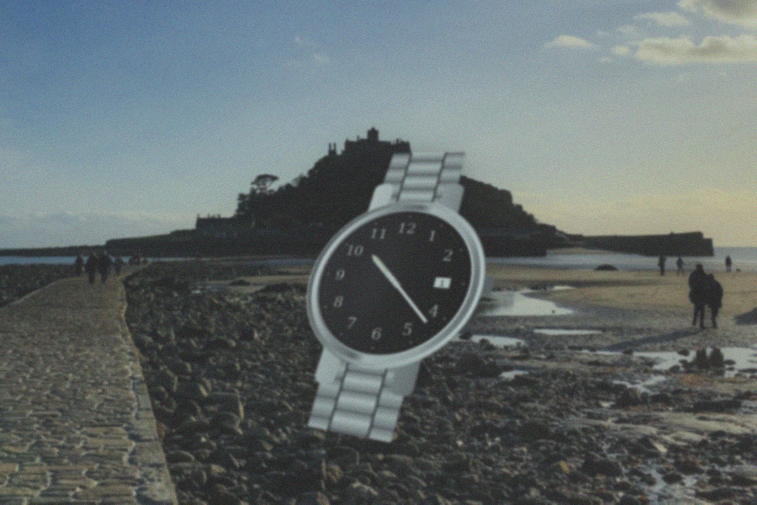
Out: 10h22
